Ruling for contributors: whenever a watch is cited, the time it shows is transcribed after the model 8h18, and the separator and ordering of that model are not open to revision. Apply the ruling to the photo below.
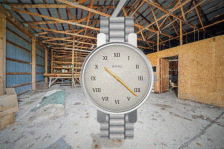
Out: 10h22
